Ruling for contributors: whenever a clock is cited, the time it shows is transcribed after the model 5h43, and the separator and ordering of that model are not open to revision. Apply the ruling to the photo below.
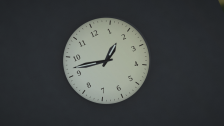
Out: 1h47
